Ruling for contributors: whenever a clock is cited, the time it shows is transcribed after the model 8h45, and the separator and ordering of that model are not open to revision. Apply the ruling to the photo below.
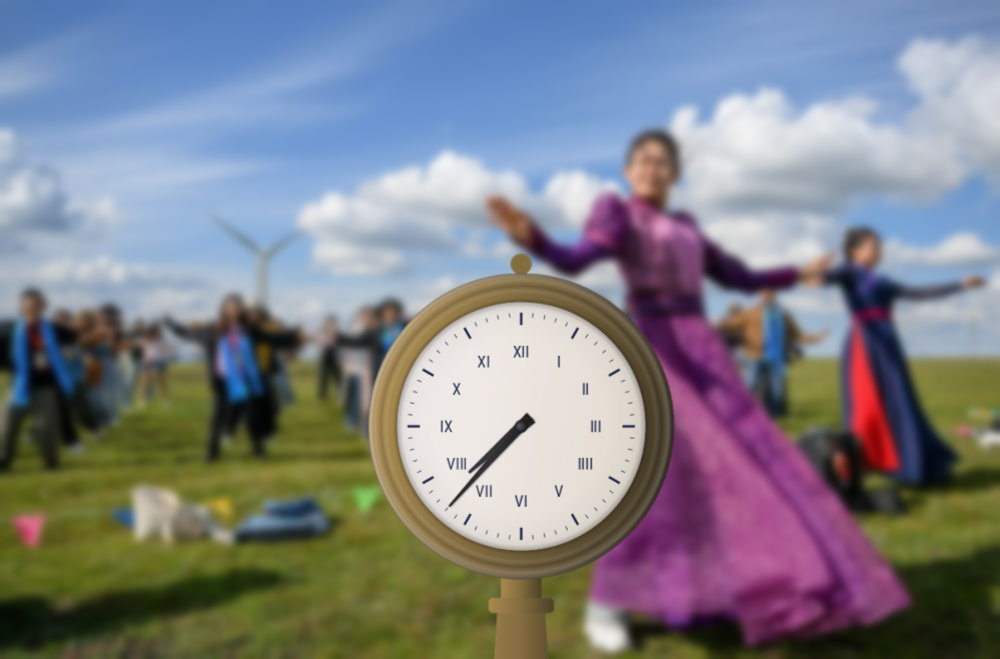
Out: 7h37
